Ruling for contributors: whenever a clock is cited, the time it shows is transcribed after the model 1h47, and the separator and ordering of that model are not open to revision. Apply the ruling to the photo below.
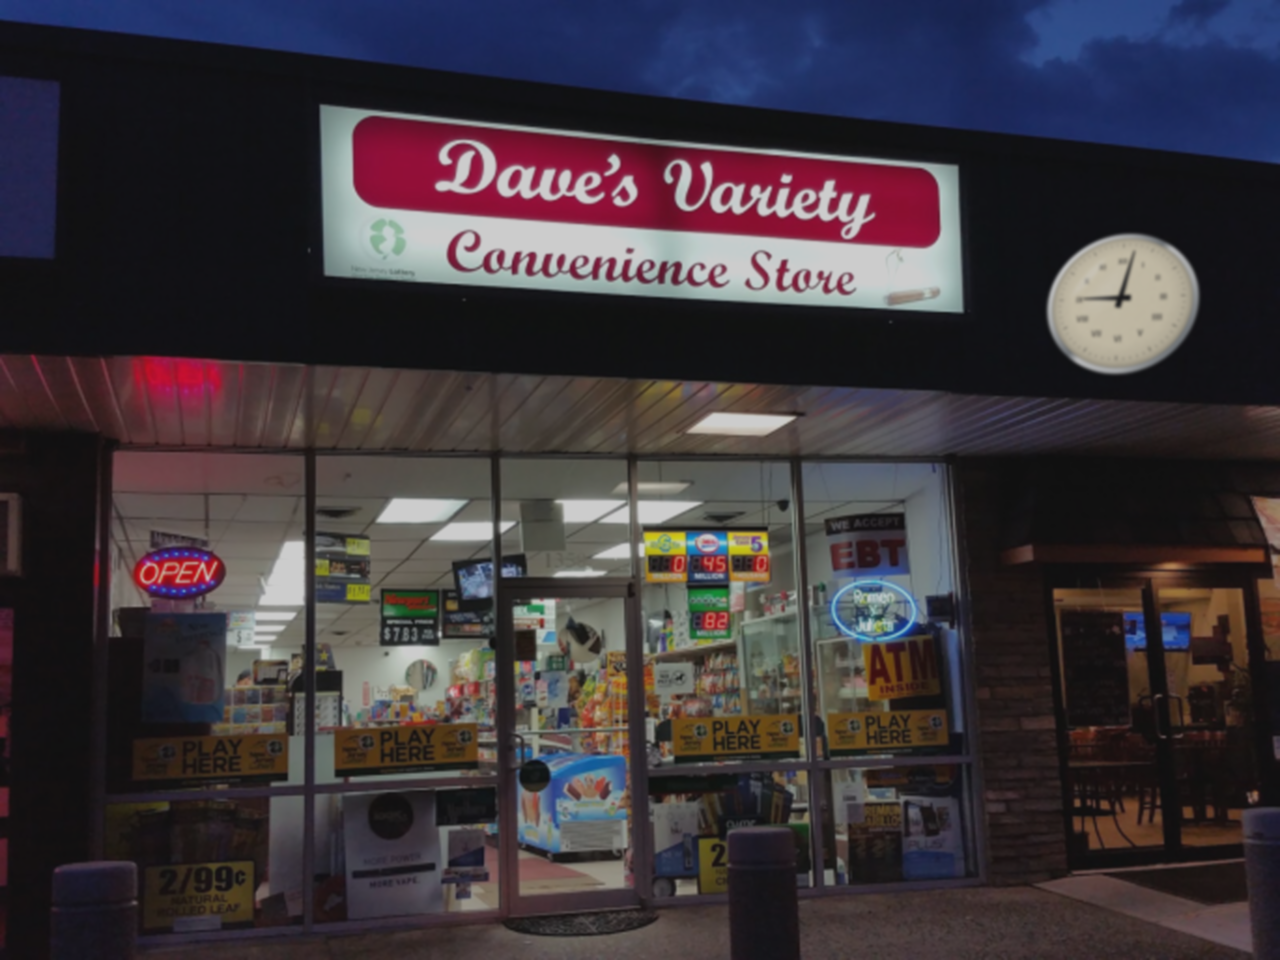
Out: 9h02
